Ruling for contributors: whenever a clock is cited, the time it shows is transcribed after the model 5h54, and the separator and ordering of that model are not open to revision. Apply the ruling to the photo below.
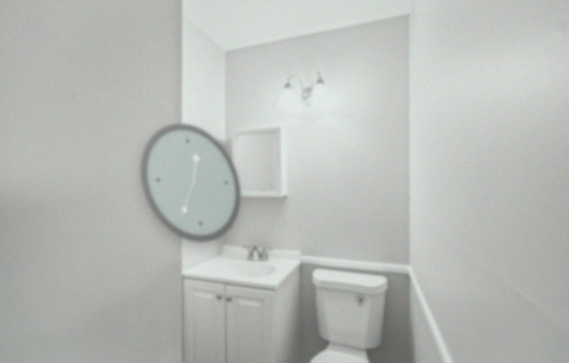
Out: 12h35
